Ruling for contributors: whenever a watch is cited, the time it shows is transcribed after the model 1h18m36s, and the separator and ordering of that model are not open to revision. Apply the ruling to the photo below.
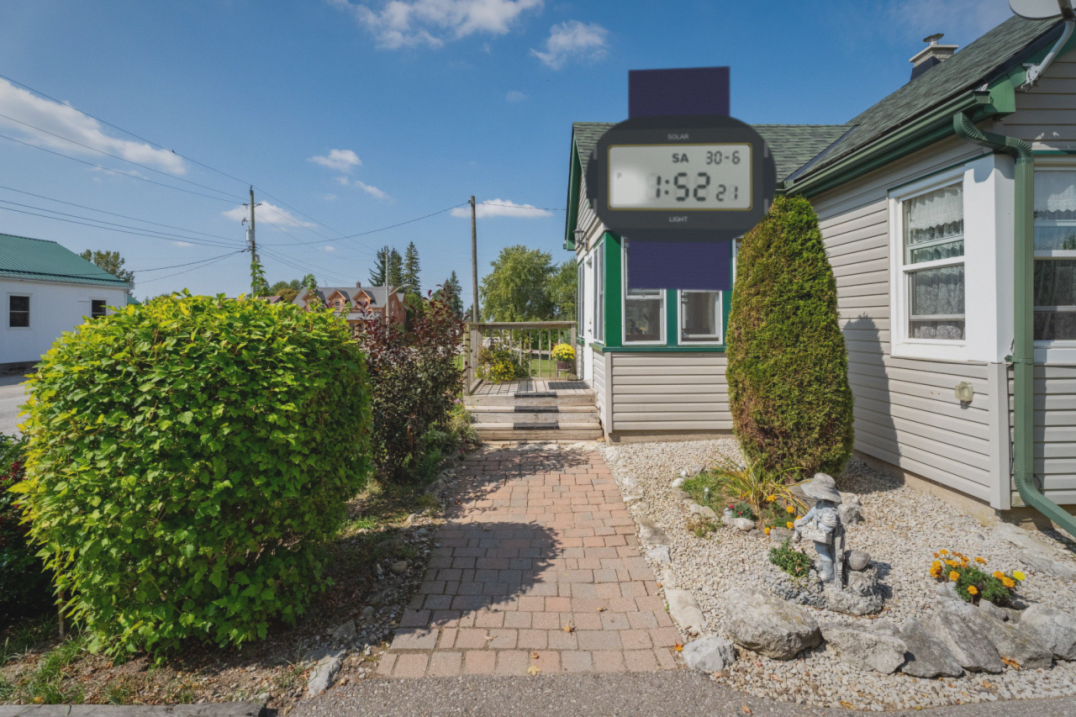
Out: 1h52m21s
